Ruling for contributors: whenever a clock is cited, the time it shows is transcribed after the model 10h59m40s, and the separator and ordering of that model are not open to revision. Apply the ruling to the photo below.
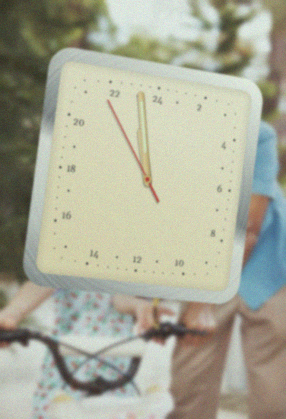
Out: 22h57m54s
